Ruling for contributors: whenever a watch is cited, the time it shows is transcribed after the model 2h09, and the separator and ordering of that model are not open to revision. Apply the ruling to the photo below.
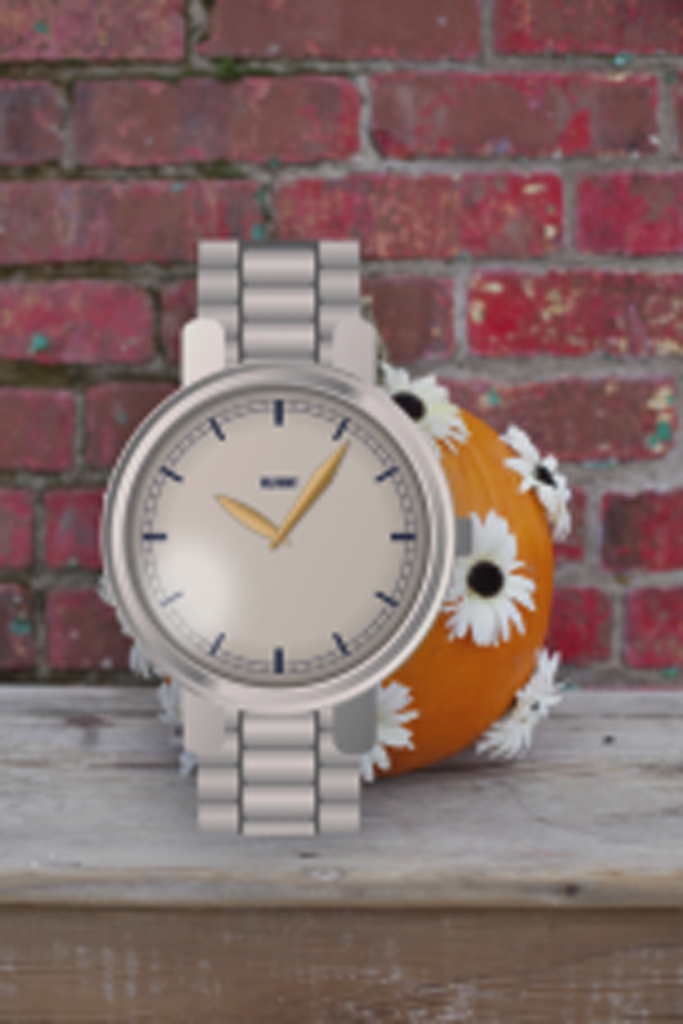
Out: 10h06
